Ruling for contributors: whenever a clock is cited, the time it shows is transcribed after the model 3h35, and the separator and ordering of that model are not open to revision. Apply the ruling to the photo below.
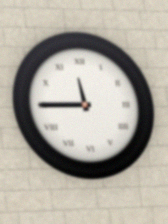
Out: 11h45
